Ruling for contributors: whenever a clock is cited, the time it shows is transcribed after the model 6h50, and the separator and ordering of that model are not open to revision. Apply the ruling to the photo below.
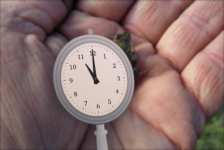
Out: 11h00
